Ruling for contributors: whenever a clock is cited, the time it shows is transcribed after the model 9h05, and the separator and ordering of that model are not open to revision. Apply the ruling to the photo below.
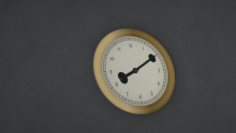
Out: 8h10
